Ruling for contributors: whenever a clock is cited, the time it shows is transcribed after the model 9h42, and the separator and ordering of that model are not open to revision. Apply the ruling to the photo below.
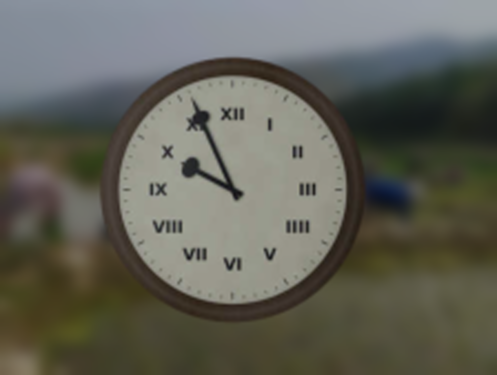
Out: 9h56
